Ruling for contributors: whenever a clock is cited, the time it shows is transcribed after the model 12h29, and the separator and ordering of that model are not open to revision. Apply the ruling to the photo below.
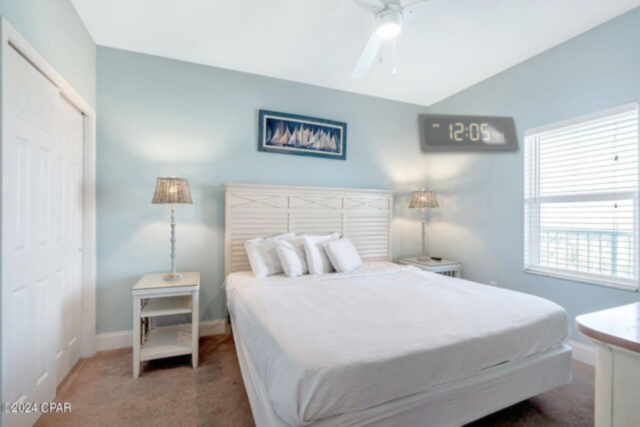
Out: 12h05
